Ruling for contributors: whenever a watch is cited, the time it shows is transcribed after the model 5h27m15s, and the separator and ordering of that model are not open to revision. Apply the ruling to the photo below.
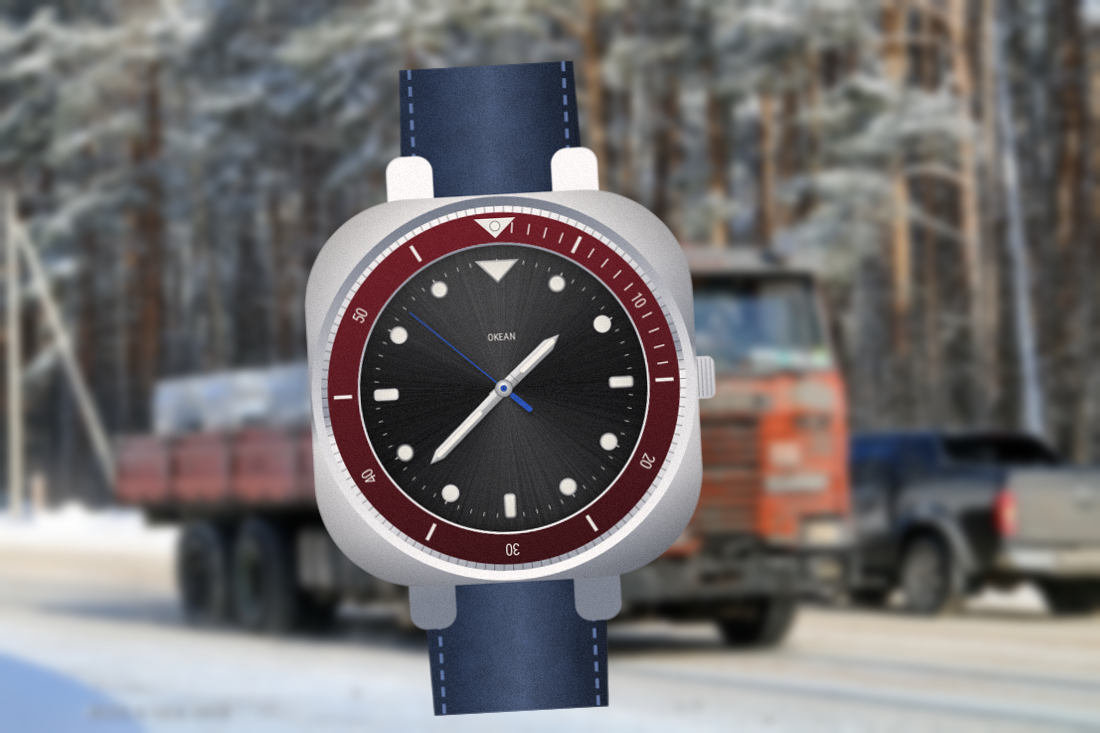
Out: 1h37m52s
